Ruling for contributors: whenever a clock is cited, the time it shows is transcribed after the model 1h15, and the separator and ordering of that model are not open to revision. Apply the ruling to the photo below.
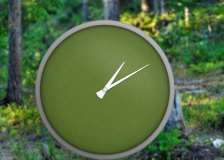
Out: 1h10
